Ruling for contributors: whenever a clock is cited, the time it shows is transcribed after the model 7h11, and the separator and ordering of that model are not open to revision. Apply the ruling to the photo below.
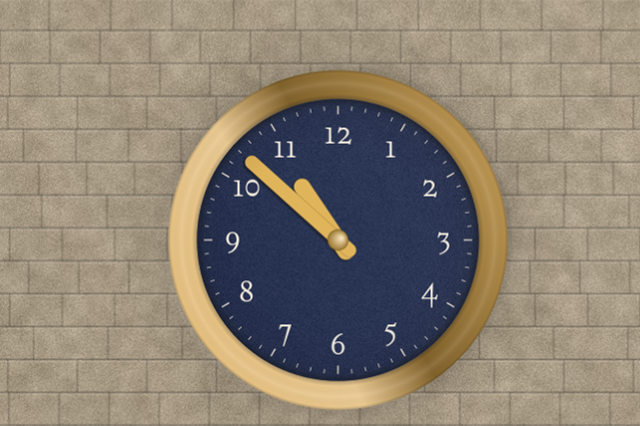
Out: 10h52
